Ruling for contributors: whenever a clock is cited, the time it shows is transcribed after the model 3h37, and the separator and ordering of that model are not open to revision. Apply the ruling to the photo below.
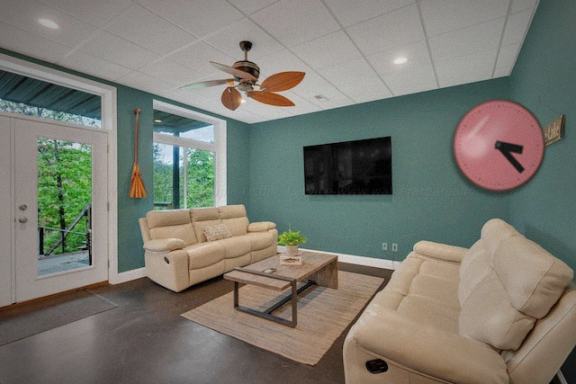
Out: 3h23
